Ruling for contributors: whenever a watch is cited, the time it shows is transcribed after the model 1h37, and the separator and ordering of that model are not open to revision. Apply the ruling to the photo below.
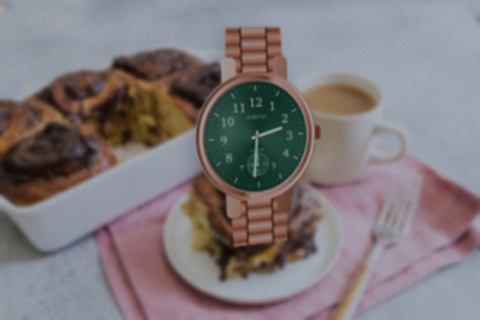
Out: 2h31
